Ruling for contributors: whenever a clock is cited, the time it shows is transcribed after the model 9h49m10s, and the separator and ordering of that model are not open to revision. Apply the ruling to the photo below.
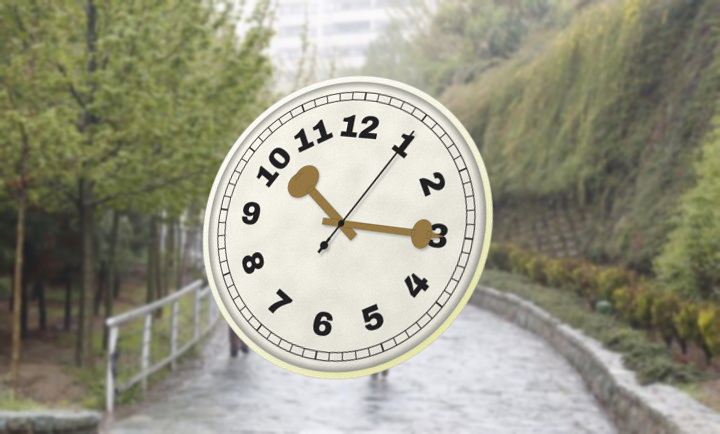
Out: 10h15m05s
